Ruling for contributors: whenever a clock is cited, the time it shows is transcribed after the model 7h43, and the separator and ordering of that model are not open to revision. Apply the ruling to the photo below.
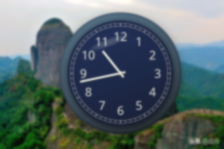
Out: 10h43
